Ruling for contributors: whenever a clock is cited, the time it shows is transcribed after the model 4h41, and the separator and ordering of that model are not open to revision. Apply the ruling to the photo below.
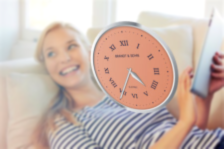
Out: 4h35
